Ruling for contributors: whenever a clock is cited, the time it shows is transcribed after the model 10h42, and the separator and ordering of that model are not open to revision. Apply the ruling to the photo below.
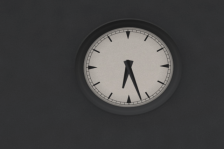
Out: 6h27
